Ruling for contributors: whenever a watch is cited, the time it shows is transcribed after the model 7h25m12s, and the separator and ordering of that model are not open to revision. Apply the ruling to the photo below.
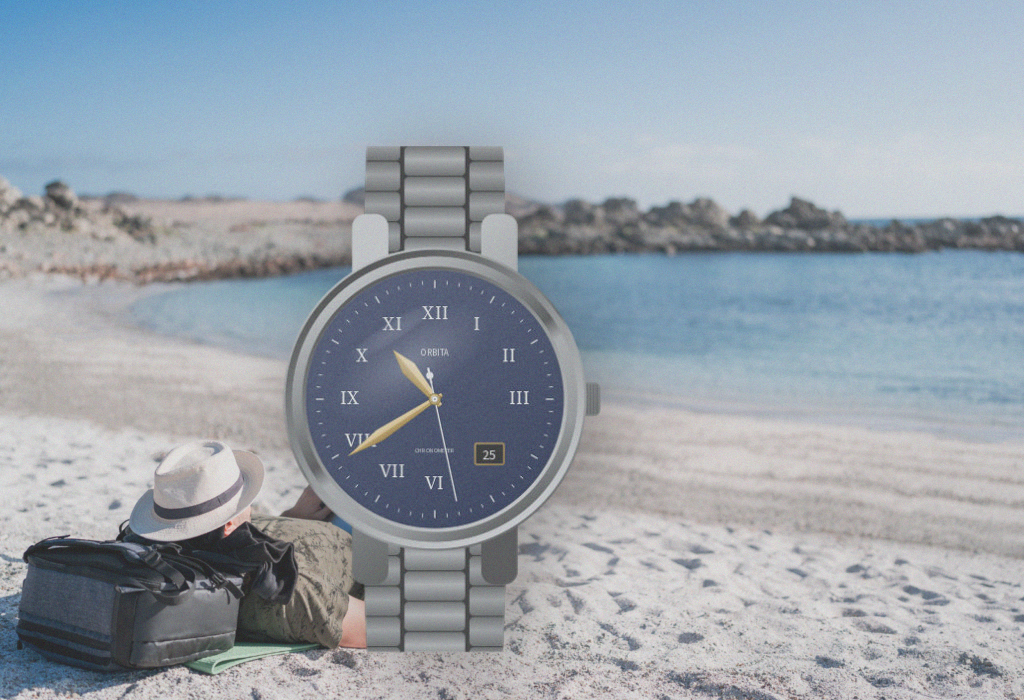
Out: 10h39m28s
